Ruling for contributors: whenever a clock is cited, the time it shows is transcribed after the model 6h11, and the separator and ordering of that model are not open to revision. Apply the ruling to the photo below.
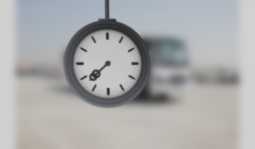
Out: 7h38
